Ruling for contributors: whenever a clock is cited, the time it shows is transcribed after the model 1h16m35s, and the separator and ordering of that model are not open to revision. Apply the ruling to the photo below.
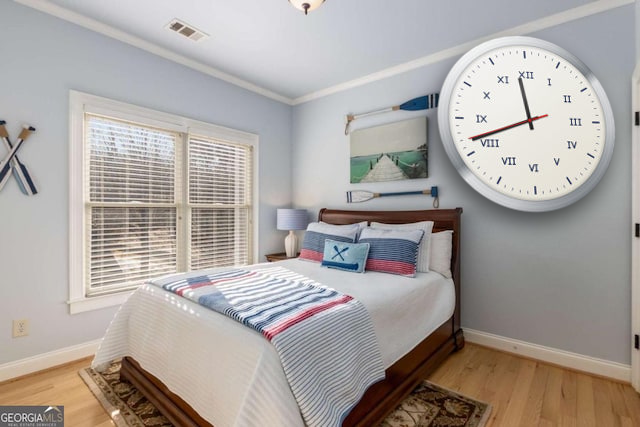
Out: 11h41m42s
